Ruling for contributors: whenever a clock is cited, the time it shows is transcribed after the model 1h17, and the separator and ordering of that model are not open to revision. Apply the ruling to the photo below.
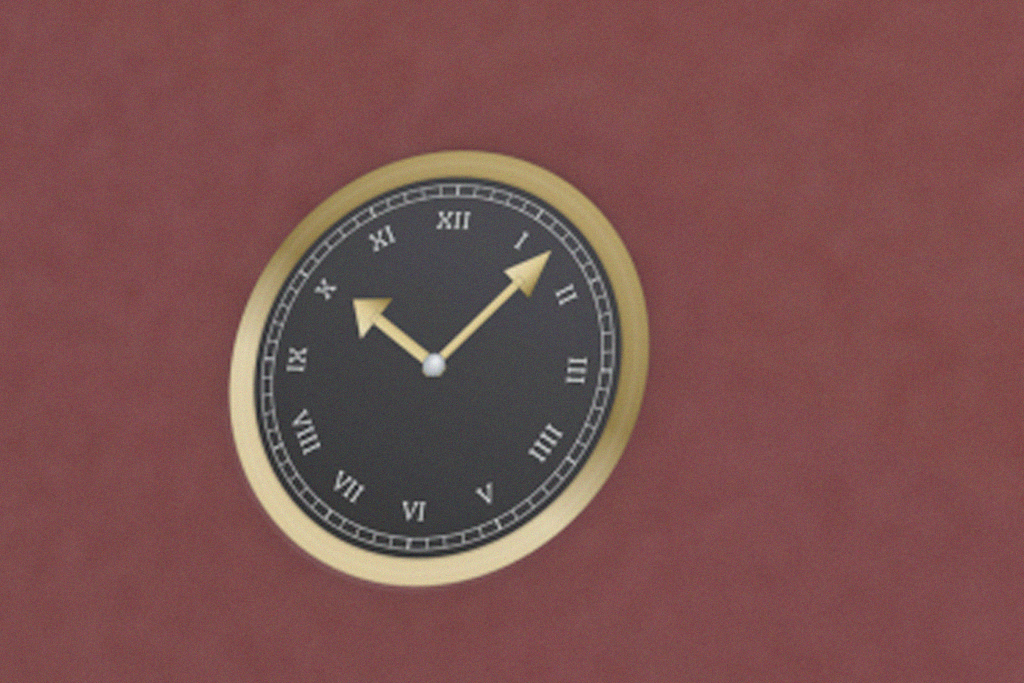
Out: 10h07
